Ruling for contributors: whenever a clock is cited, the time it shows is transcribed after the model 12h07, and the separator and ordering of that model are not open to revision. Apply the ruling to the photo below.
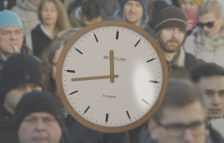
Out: 11h43
